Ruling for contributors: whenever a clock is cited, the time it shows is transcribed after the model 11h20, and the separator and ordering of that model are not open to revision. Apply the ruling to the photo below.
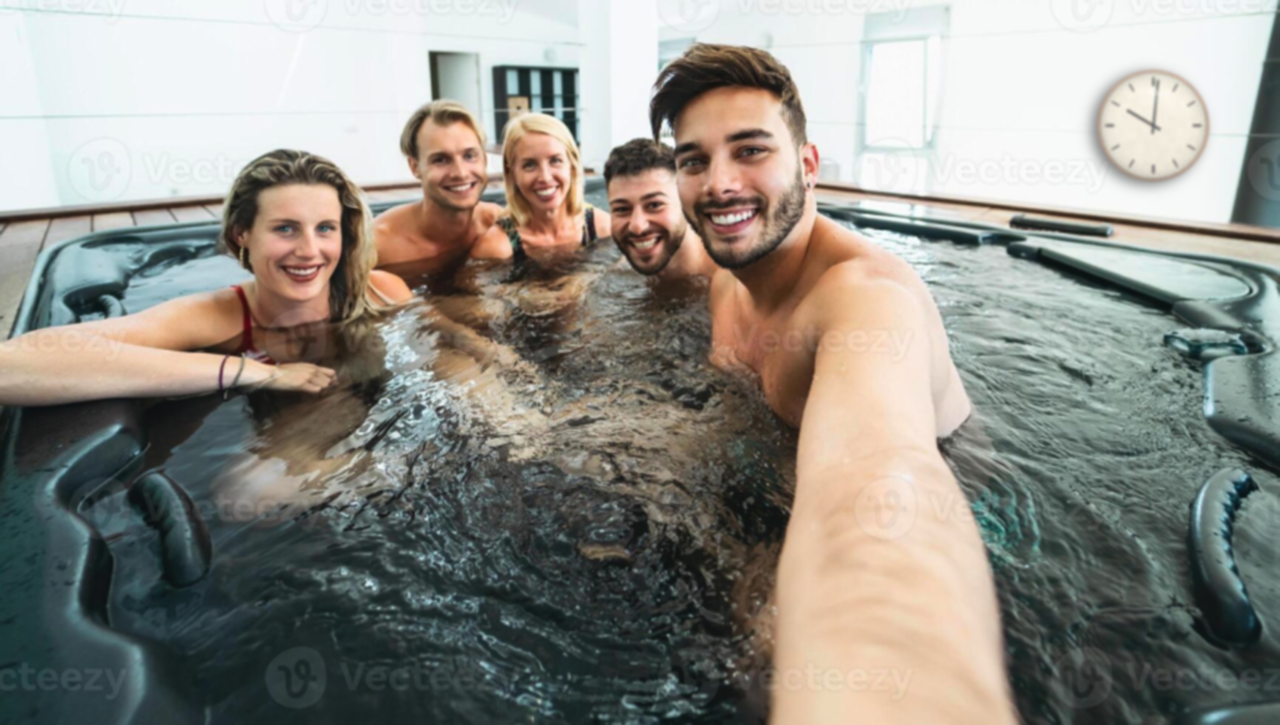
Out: 10h01
